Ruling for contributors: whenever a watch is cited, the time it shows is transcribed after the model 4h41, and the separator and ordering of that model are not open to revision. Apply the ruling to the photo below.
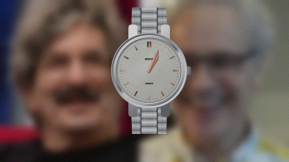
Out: 1h04
